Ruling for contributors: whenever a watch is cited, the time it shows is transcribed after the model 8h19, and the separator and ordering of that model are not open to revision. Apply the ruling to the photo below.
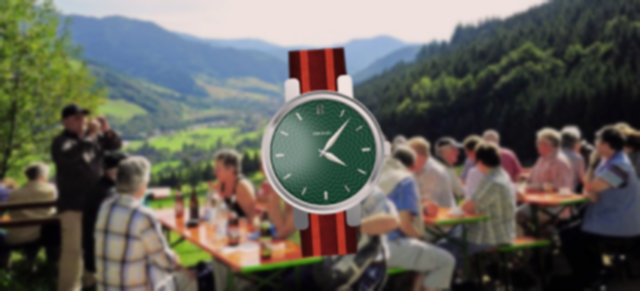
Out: 4h07
